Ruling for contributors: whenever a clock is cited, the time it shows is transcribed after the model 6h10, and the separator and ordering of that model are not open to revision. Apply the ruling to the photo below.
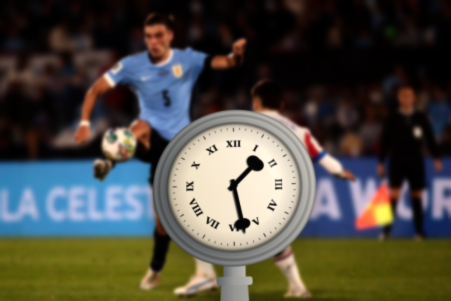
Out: 1h28
